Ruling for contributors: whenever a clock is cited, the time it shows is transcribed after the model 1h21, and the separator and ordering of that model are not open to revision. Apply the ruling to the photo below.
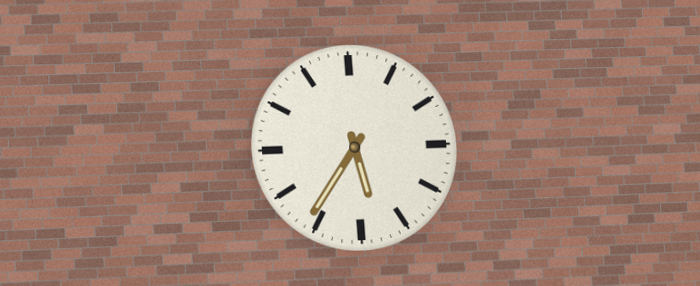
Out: 5h36
